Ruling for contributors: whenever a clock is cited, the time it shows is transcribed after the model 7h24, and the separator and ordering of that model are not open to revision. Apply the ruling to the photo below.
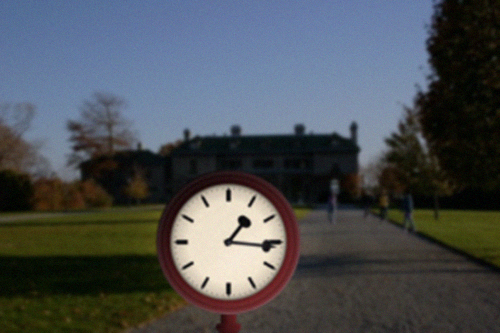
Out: 1h16
